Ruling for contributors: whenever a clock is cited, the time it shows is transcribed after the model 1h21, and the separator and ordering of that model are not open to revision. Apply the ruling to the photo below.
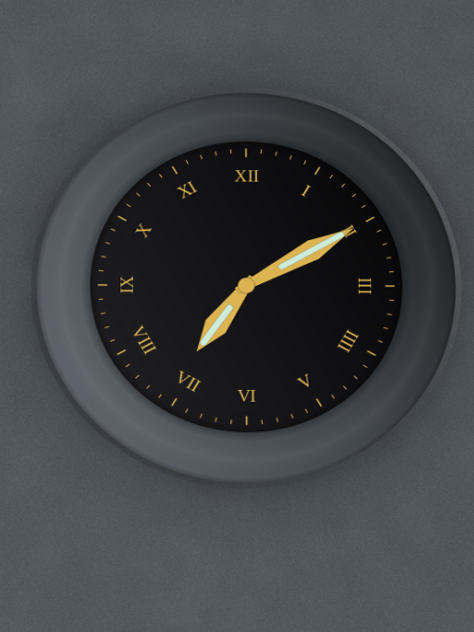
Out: 7h10
